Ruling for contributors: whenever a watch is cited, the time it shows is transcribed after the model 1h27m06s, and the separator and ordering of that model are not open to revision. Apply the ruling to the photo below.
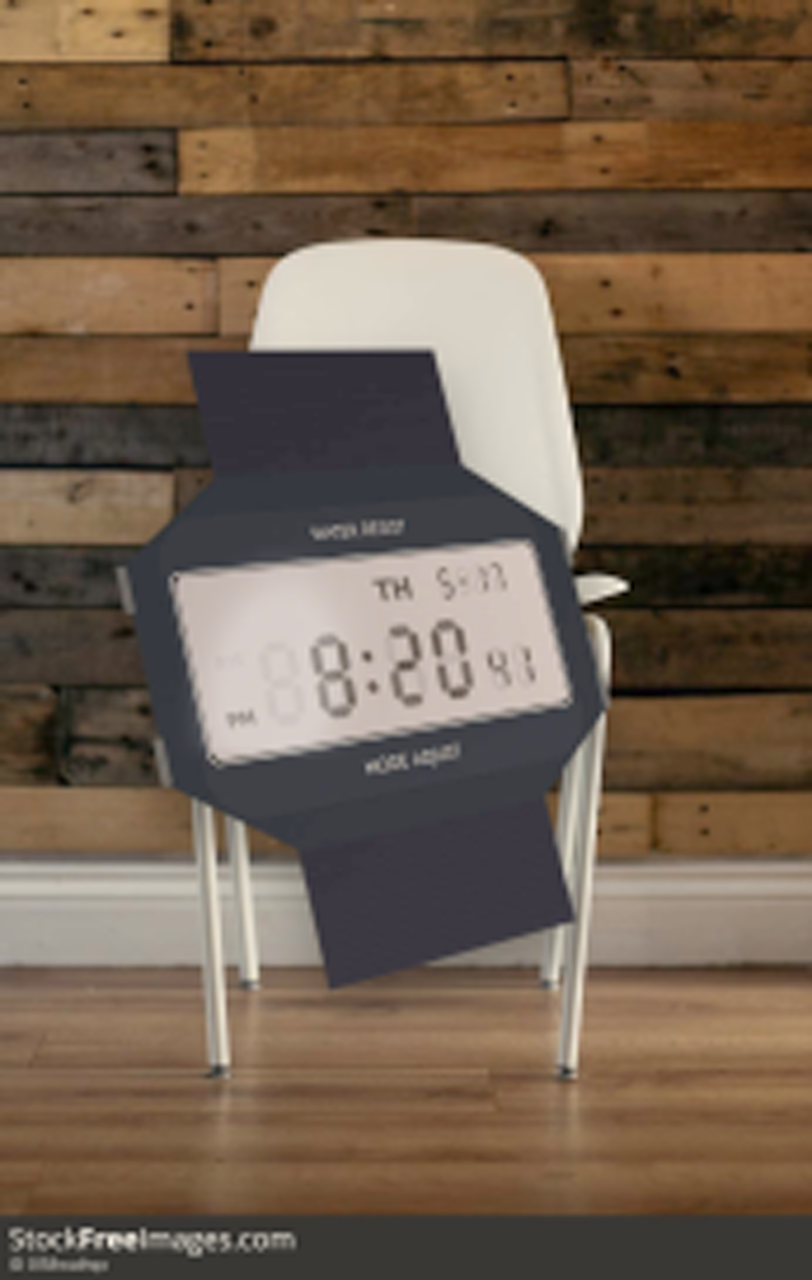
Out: 8h20m41s
